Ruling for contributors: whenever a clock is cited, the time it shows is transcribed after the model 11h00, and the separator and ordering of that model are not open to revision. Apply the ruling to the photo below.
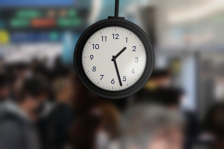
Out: 1h27
